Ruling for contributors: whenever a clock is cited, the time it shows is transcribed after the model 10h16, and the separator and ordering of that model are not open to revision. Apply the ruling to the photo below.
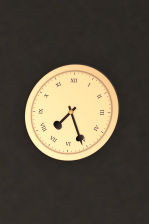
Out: 7h26
